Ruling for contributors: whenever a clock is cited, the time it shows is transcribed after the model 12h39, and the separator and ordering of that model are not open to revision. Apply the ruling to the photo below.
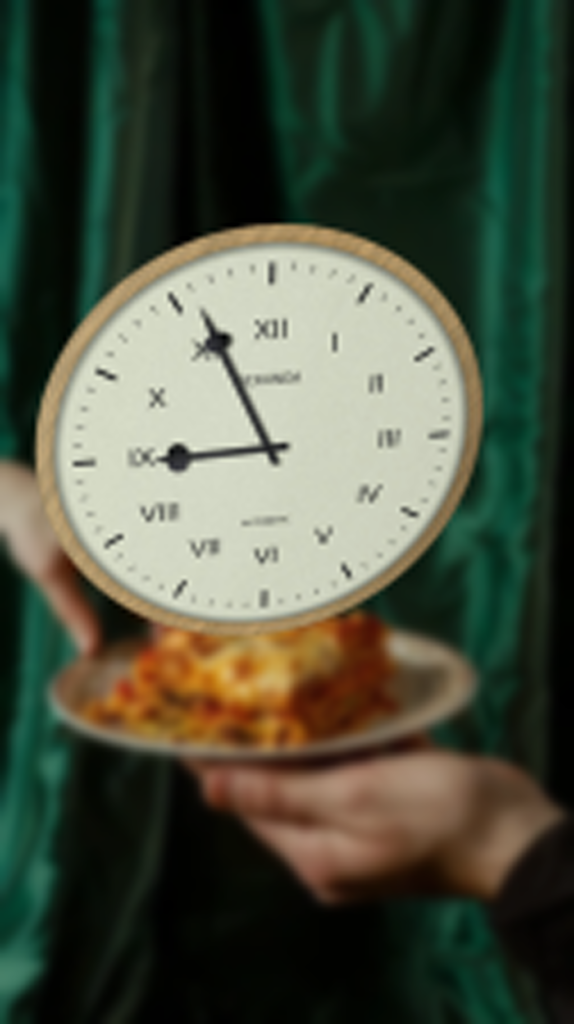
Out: 8h56
